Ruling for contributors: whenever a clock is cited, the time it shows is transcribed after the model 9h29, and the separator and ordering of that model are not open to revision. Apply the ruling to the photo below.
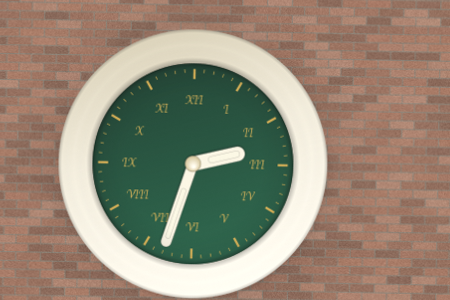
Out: 2h33
